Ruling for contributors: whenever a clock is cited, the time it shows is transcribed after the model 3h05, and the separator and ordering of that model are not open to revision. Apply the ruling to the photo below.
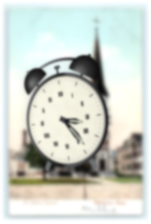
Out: 3h24
